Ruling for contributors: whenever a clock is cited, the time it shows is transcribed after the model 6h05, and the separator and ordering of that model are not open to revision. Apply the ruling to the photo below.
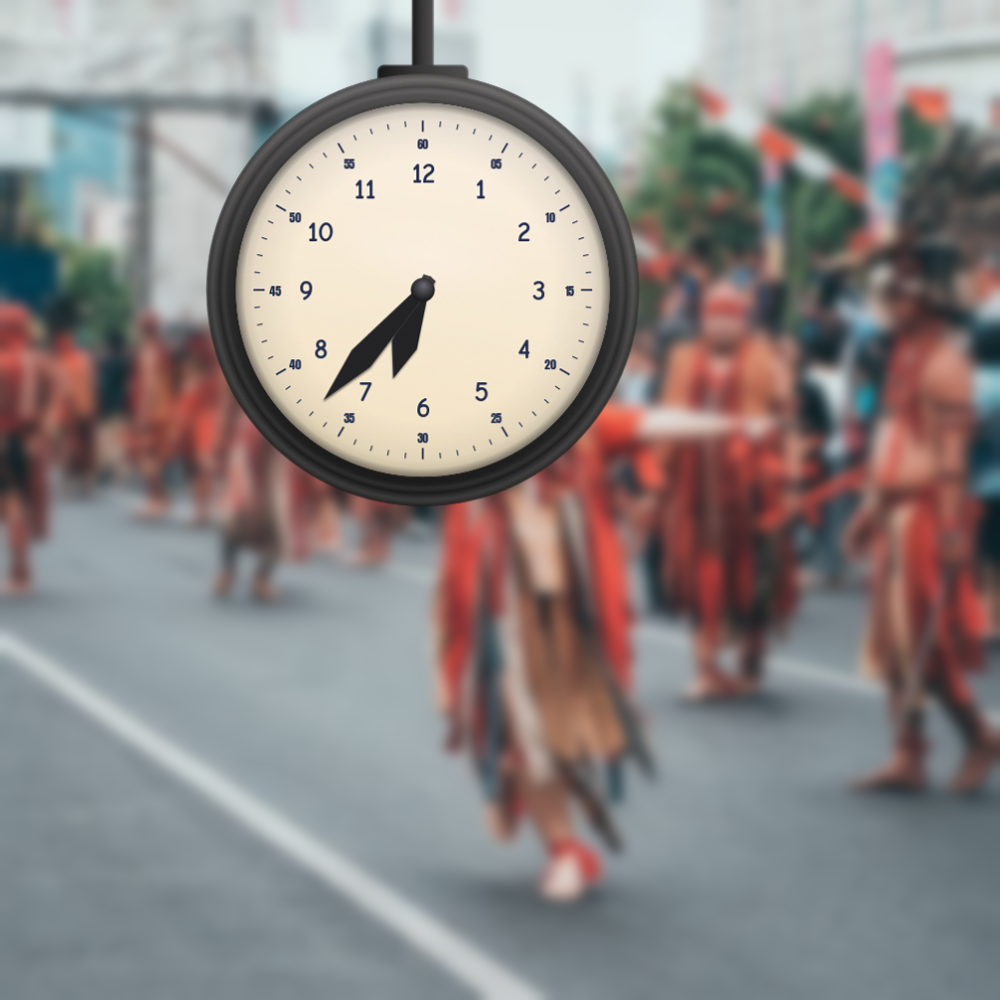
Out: 6h37
